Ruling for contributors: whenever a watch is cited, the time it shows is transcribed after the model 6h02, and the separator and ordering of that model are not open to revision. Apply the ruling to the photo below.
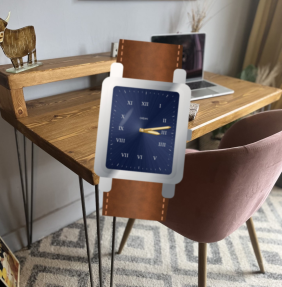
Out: 3h13
